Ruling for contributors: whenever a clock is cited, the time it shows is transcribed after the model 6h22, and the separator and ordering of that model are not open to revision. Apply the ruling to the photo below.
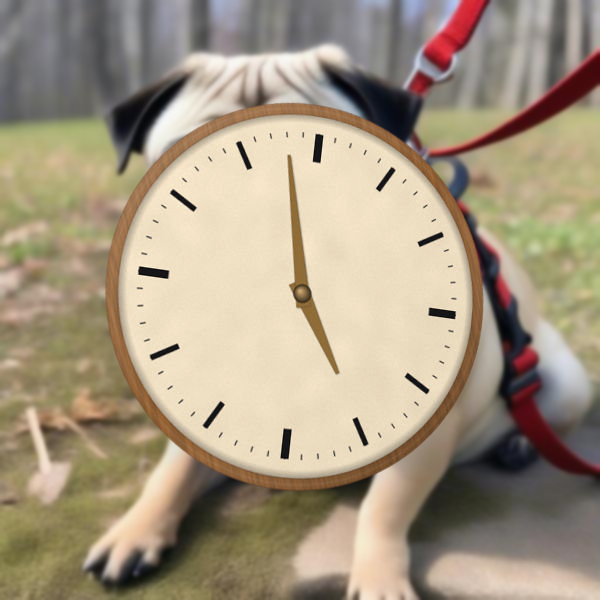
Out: 4h58
